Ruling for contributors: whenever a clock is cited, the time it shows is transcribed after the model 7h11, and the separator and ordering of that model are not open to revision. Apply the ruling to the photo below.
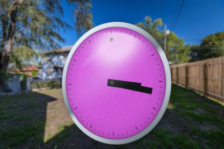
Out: 3h17
